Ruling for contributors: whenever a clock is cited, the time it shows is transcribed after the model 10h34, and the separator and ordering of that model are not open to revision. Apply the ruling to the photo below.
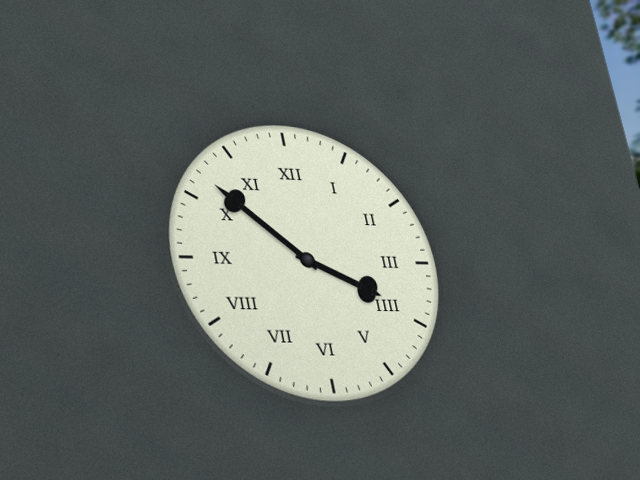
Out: 3h52
